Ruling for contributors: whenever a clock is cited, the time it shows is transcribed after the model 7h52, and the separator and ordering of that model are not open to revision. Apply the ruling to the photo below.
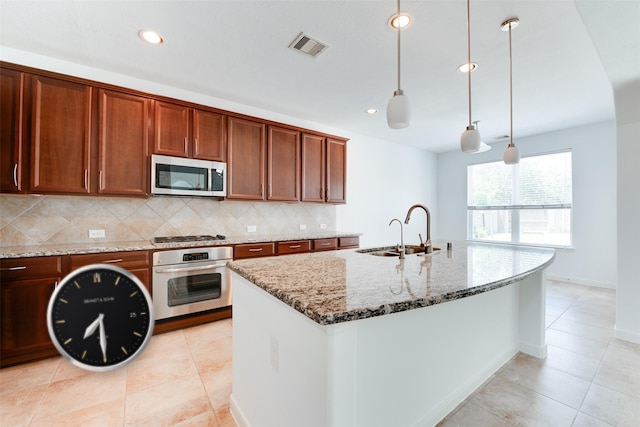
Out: 7h30
